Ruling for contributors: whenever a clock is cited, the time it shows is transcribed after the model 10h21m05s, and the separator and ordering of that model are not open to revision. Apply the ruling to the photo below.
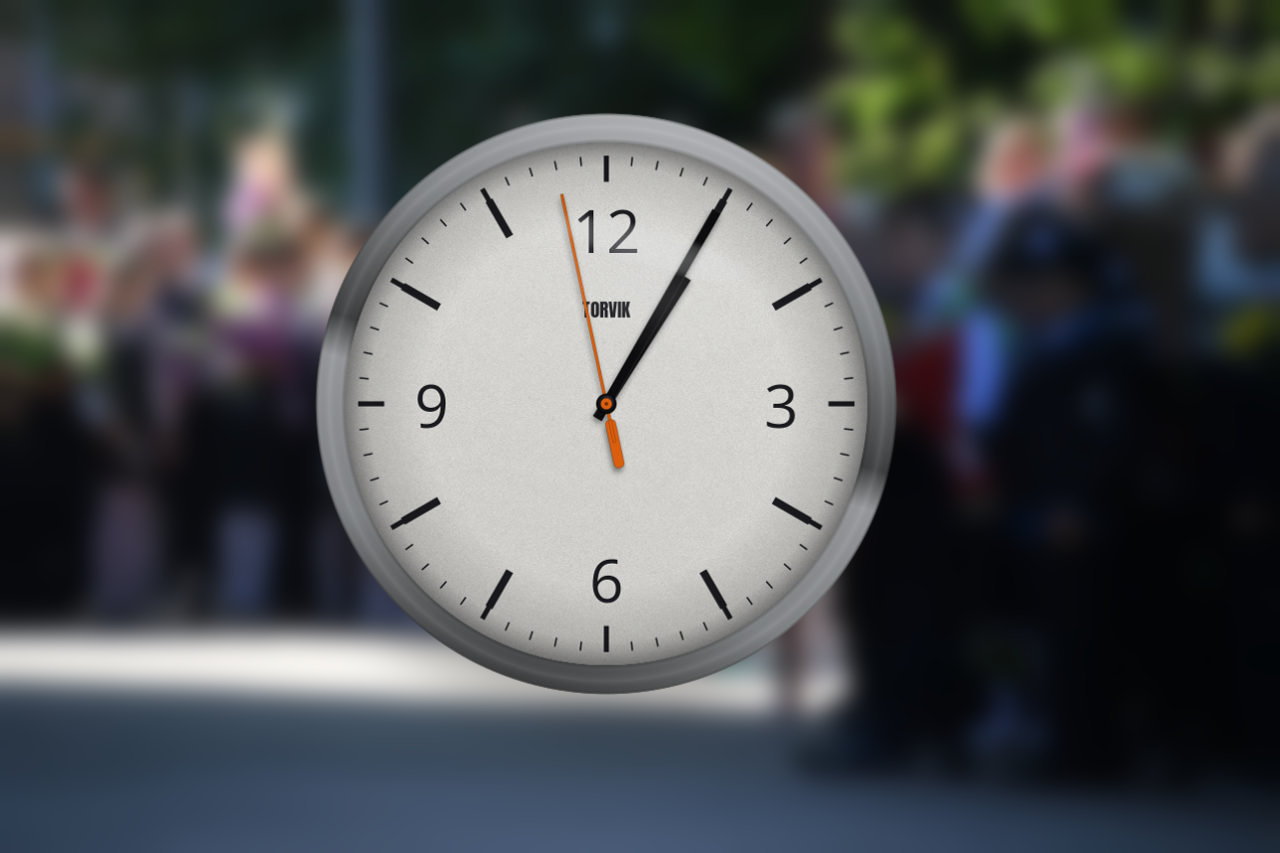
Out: 1h04m58s
